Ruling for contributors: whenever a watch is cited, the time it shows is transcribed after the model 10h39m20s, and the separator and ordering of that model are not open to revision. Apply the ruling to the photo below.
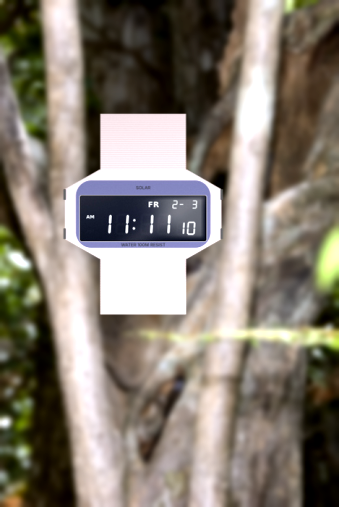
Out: 11h11m10s
